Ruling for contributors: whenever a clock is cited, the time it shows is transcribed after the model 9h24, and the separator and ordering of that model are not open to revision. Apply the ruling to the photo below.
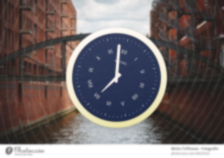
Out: 6h58
